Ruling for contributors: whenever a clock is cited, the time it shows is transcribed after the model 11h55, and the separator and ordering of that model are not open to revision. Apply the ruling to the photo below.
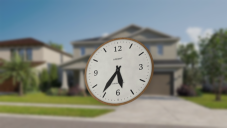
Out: 5h36
